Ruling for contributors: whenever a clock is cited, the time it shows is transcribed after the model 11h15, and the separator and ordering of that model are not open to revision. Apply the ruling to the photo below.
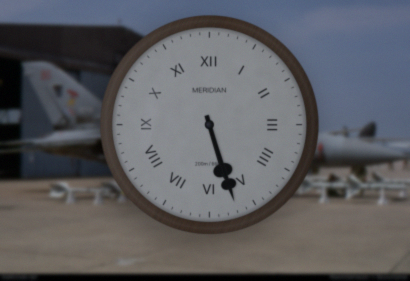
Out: 5h27
